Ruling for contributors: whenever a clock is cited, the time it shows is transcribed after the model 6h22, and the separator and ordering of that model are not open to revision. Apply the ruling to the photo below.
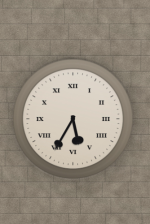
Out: 5h35
